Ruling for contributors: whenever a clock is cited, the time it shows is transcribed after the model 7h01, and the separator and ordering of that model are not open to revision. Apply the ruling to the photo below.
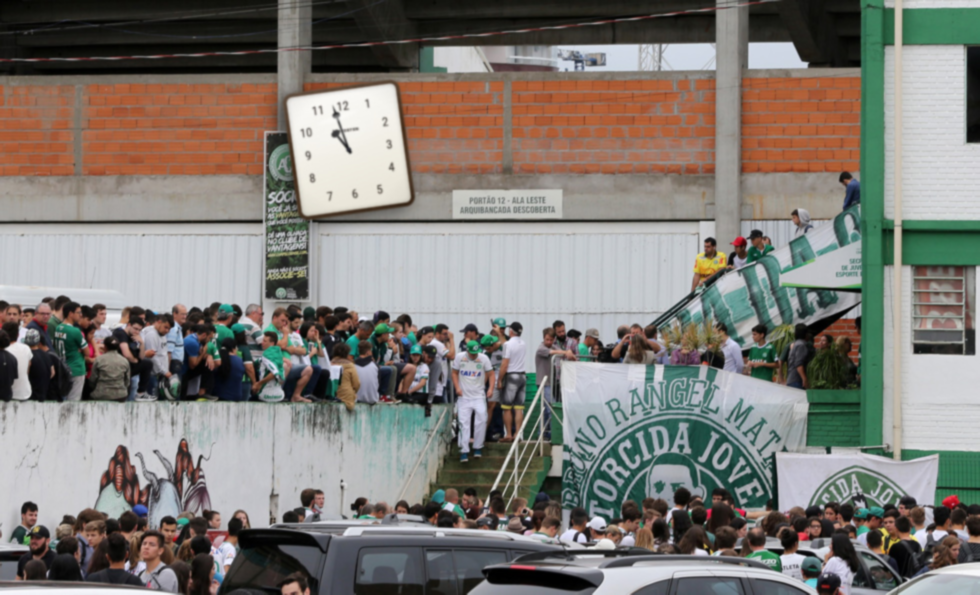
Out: 10h58
